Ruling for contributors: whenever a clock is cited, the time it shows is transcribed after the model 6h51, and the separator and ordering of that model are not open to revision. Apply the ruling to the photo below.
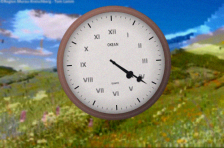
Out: 4h21
